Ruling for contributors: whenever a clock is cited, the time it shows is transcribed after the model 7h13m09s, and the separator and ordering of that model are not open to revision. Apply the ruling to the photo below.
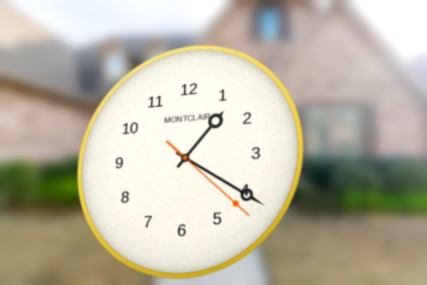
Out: 1h20m22s
